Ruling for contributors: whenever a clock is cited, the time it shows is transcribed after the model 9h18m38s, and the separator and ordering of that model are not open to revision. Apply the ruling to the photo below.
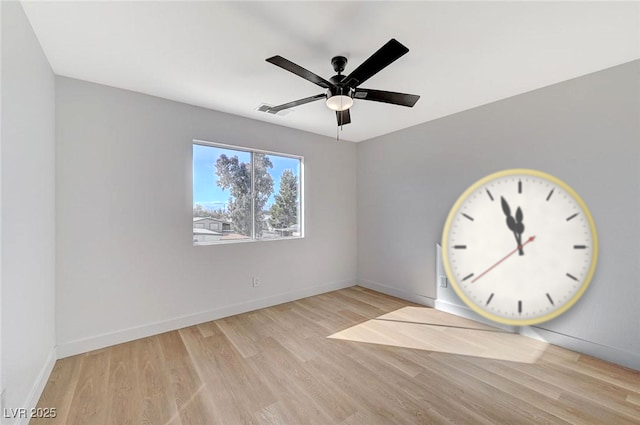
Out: 11h56m39s
